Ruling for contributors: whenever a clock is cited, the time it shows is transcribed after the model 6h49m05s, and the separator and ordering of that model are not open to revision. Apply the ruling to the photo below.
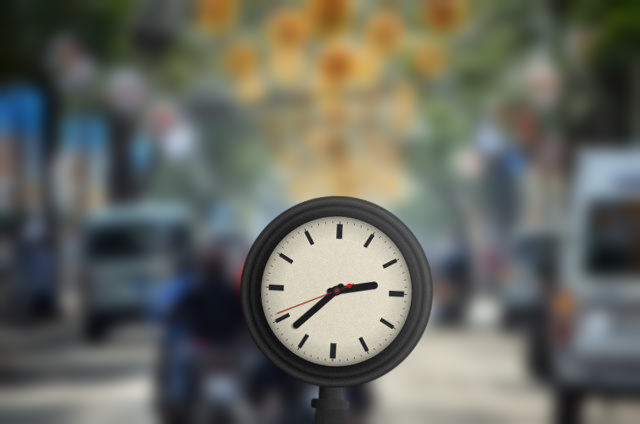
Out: 2h37m41s
